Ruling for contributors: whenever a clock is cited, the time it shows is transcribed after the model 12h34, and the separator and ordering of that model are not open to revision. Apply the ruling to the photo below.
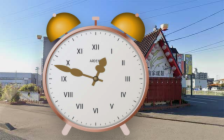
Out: 12h48
